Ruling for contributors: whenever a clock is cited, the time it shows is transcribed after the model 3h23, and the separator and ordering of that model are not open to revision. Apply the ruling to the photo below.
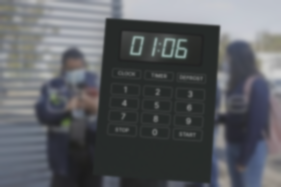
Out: 1h06
